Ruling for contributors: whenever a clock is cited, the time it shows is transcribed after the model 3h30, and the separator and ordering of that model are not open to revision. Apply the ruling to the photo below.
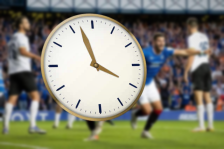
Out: 3h57
